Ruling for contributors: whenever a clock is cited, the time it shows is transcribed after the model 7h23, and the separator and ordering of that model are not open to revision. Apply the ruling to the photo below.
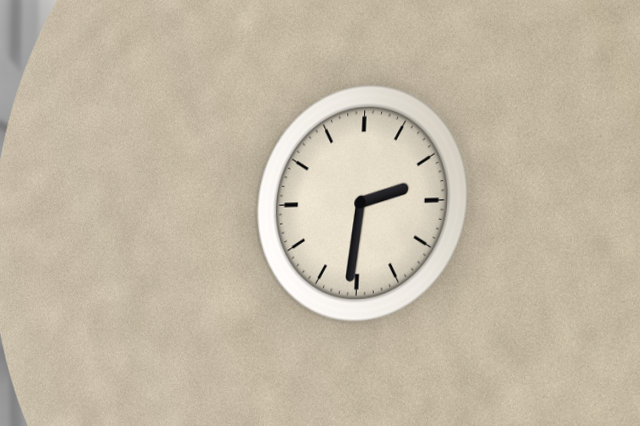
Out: 2h31
